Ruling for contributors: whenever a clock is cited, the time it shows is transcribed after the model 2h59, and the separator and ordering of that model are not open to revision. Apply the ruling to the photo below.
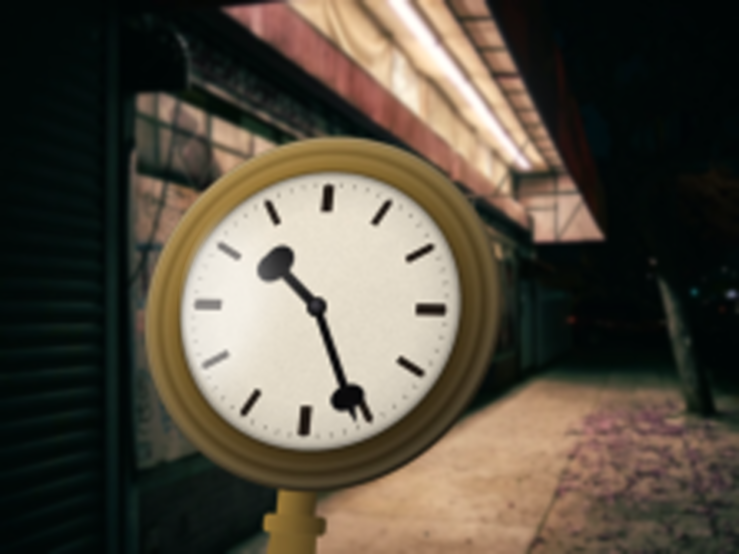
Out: 10h26
